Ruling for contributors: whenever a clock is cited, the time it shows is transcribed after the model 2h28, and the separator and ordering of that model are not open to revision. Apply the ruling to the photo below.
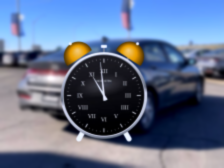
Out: 10h59
